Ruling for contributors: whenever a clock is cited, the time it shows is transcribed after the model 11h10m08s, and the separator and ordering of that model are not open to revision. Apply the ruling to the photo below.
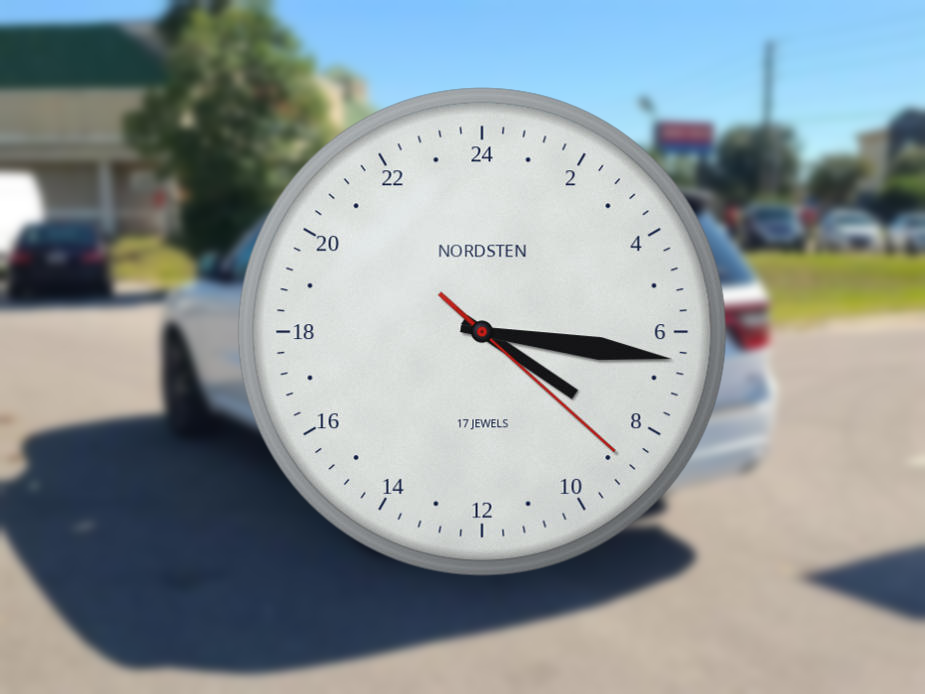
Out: 8h16m22s
